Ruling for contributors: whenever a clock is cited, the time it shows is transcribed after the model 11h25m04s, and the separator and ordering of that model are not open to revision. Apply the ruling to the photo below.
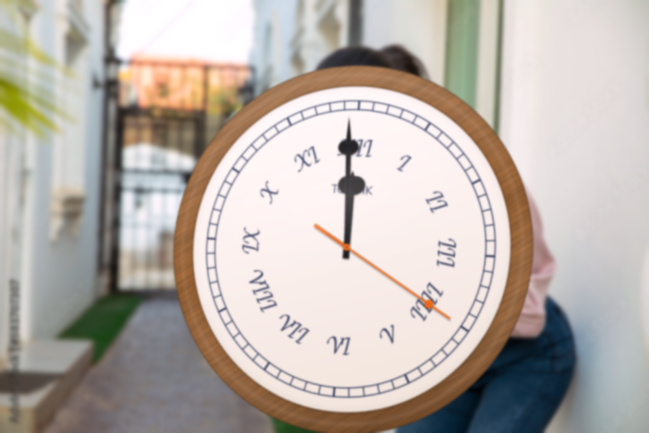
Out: 11h59m20s
